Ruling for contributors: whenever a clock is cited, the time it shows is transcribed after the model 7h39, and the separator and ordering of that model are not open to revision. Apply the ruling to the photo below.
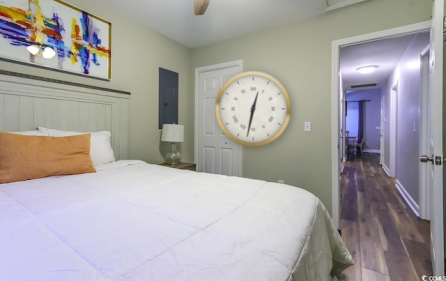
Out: 12h32
